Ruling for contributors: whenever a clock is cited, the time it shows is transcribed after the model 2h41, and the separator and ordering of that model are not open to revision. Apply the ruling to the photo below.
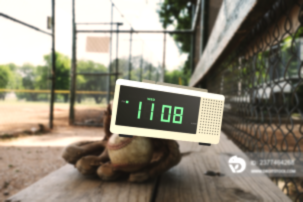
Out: 11h08
